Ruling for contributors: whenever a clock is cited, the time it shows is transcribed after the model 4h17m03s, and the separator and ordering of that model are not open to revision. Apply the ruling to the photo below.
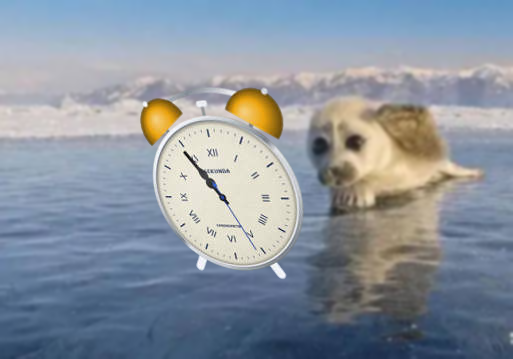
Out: 10h54m26s
